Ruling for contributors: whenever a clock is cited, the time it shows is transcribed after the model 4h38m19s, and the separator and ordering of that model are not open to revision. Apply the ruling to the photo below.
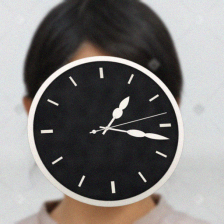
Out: 1h17m13s
